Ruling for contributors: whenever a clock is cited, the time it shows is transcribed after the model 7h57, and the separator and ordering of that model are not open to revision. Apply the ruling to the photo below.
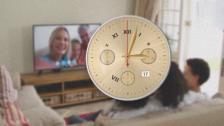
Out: 3h03
